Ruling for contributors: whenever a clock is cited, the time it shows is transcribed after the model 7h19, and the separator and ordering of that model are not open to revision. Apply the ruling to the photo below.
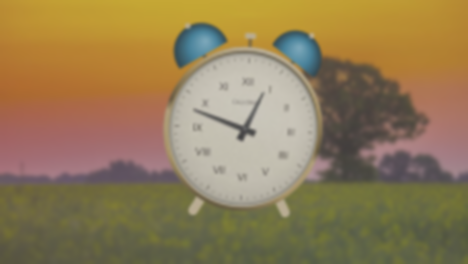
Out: 12h48
